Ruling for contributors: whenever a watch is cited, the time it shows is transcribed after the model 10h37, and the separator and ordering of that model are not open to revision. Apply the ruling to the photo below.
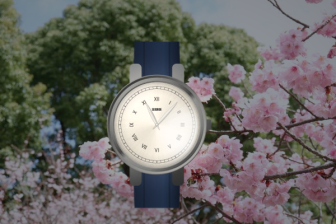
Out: 11h07
